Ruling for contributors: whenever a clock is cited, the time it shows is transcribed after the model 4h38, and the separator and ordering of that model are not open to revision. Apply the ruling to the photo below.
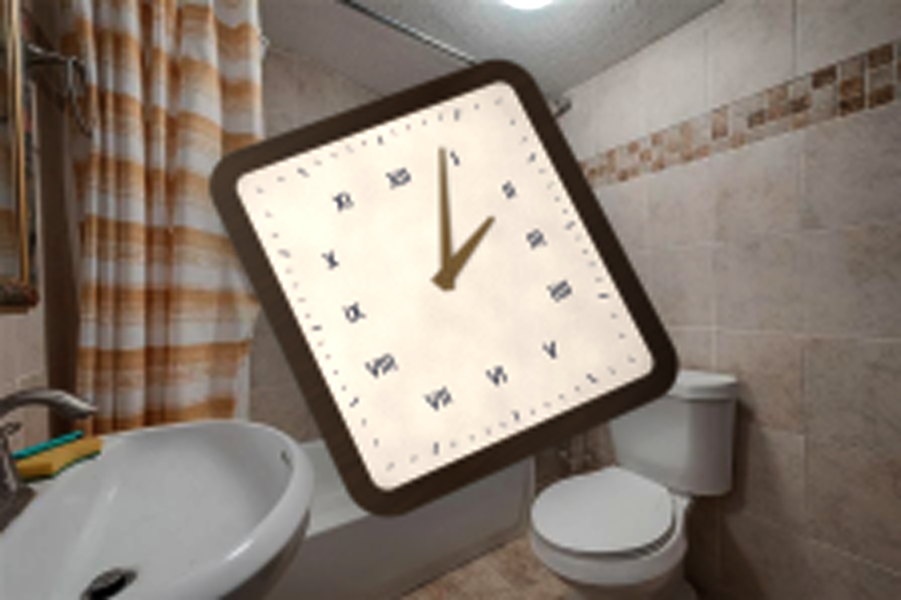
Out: 2h04
